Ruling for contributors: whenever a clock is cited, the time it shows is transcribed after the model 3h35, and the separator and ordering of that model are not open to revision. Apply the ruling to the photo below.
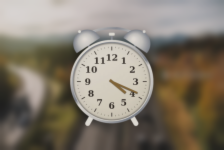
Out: 4h19
